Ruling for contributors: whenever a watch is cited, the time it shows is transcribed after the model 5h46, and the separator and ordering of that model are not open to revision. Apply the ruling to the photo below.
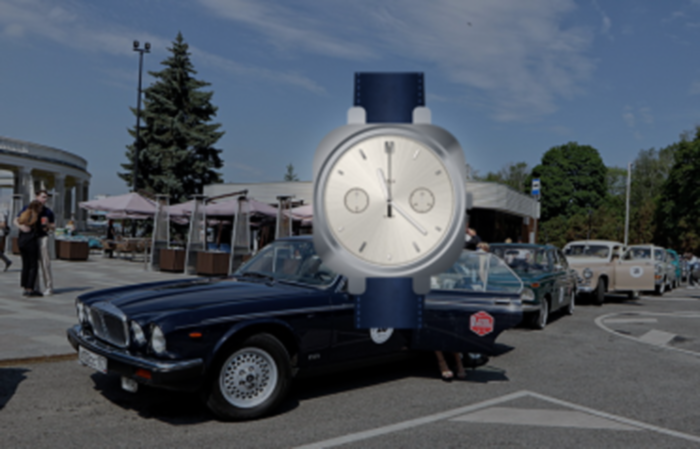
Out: 11h22
